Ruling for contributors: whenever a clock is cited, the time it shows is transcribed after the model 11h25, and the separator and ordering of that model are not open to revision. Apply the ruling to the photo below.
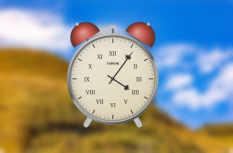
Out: 4h06
